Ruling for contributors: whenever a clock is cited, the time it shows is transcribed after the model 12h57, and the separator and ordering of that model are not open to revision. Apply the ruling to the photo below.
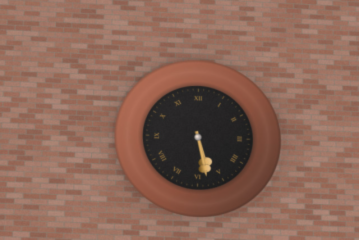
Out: 5h28
